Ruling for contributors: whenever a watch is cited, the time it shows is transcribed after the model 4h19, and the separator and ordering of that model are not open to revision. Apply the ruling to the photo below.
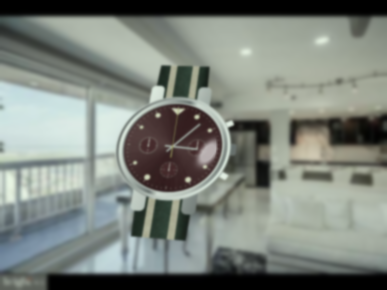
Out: 3h07
